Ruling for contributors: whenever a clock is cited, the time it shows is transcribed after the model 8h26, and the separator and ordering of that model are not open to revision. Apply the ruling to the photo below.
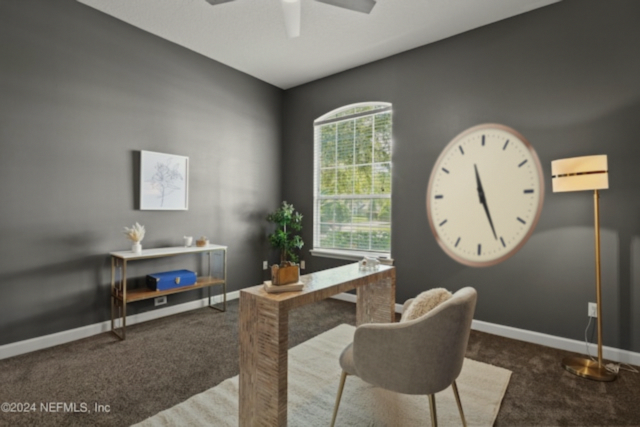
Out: 11h26
